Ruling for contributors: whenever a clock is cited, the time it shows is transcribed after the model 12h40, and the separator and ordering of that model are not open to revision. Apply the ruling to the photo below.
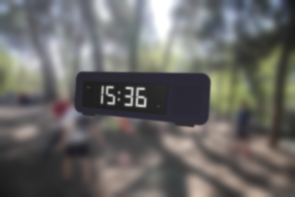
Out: 15h36
